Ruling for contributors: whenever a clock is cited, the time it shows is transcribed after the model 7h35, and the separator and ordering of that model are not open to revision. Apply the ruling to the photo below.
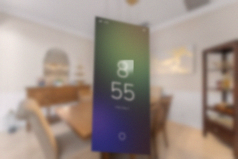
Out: 8h55
